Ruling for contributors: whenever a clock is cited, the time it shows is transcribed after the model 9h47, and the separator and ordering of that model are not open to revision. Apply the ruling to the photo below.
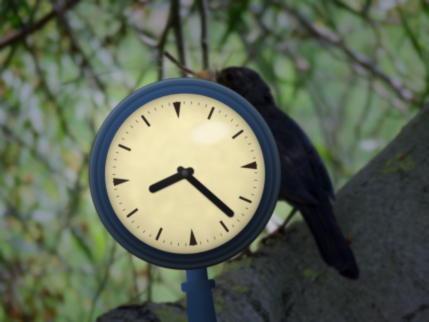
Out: 8h23
